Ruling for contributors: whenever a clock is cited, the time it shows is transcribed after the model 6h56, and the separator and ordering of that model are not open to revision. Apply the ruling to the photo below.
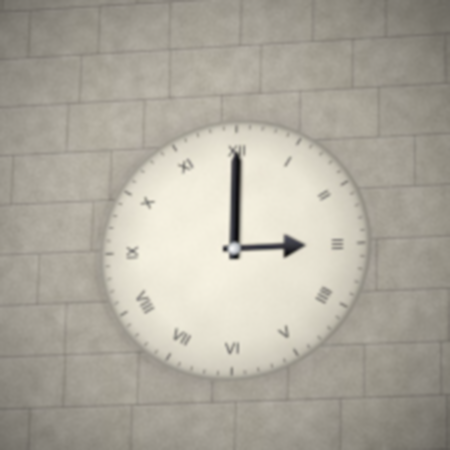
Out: 3h00
